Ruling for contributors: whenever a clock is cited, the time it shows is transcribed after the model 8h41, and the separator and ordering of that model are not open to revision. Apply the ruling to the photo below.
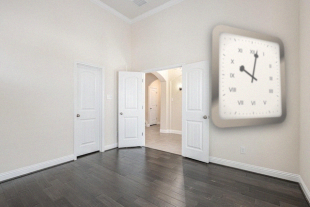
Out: 10h02
